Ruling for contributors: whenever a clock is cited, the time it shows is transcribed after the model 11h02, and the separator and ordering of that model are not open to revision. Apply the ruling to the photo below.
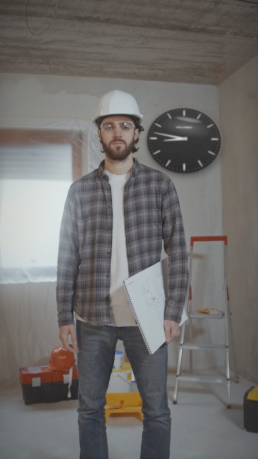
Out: 8h47
